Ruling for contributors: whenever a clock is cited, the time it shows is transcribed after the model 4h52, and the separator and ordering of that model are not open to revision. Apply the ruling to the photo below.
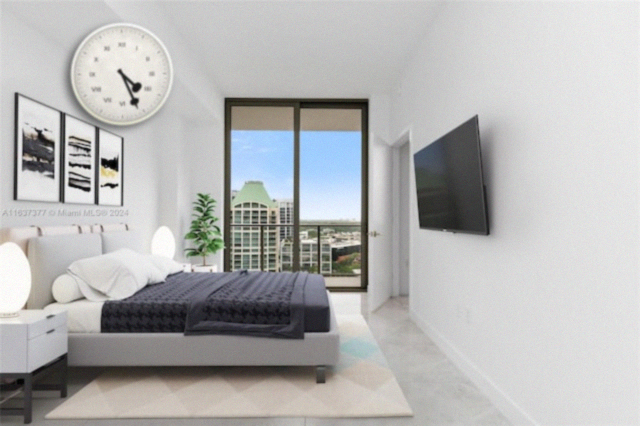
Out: 4h26
